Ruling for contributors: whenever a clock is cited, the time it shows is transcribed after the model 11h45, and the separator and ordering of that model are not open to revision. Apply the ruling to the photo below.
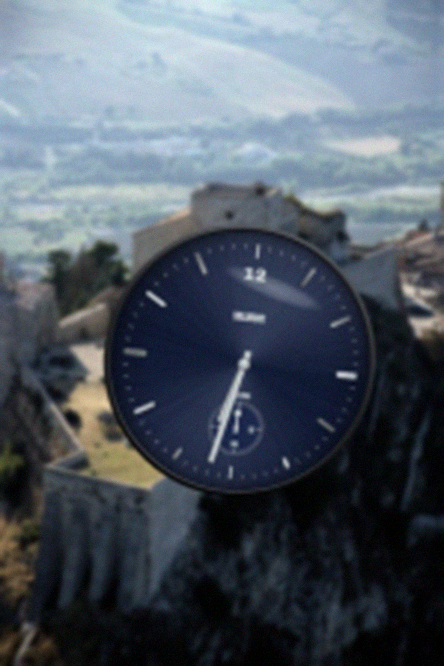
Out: 6h32
